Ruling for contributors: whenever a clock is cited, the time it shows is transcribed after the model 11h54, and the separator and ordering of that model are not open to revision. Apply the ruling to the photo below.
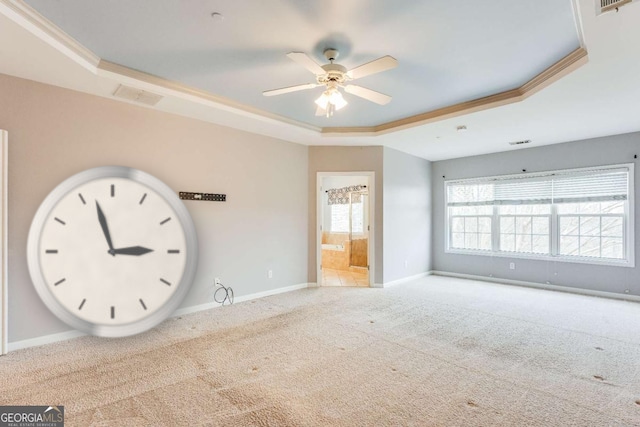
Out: 2h57
